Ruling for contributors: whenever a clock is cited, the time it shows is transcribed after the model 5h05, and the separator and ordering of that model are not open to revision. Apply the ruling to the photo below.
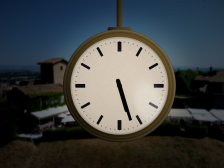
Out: 5h27
